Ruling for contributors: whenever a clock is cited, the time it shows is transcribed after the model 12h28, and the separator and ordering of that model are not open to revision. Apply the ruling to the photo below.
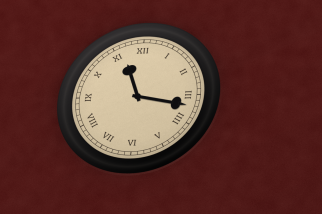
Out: 11h17
